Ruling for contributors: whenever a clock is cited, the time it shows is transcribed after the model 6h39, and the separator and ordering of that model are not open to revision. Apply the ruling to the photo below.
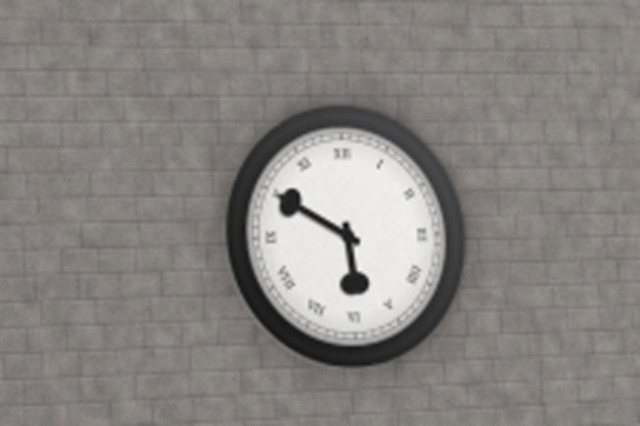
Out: 5h50
